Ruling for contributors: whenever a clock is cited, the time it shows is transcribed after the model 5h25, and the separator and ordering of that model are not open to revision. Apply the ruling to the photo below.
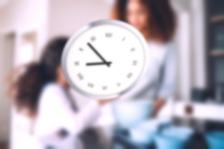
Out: 8h53
